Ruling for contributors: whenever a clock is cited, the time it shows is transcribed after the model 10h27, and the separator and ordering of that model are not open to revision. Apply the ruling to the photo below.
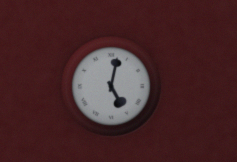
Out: 5h02
